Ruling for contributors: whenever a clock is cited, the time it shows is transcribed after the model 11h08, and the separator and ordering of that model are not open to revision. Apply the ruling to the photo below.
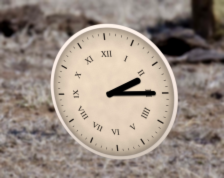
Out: 2h15
